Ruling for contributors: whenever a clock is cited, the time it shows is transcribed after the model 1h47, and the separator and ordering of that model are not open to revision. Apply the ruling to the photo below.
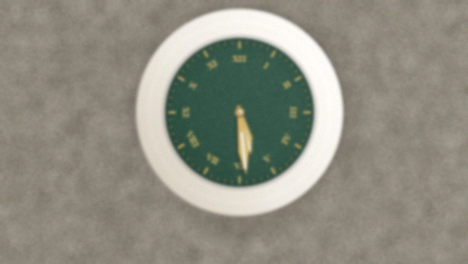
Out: 5h29
